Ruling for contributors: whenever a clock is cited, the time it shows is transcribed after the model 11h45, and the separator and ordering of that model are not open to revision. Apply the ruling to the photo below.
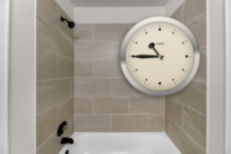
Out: 10h45
